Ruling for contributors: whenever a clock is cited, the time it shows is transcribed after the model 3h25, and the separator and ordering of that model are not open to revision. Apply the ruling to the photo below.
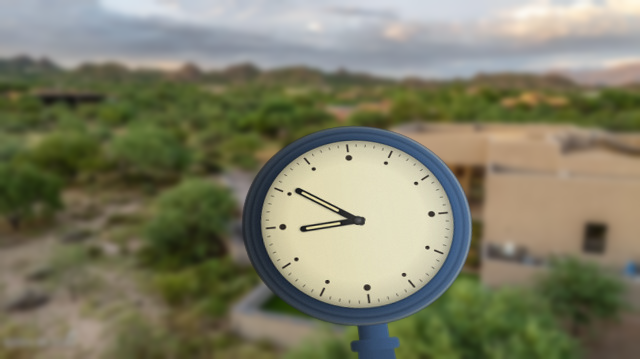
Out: 8h51
